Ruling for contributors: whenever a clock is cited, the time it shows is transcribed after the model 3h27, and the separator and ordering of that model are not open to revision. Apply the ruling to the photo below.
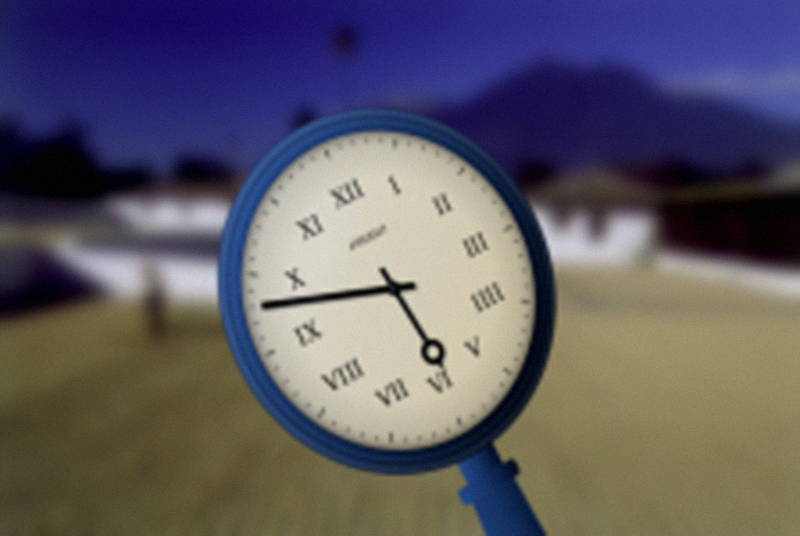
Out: 5h48
